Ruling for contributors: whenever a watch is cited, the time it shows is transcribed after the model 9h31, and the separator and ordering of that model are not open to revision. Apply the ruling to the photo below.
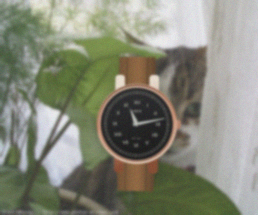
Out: 11h13
